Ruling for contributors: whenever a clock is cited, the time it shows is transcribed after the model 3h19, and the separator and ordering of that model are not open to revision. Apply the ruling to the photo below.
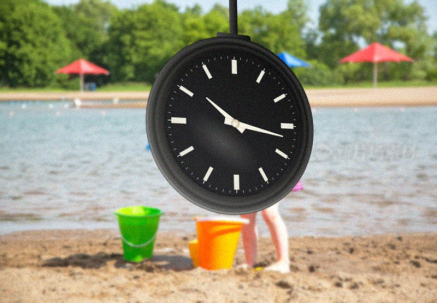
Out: 10h17
